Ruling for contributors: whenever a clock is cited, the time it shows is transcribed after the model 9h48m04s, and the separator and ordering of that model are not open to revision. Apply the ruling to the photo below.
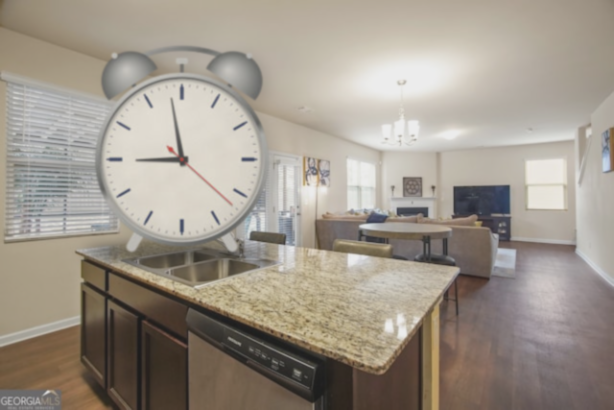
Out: 8h58m22s
